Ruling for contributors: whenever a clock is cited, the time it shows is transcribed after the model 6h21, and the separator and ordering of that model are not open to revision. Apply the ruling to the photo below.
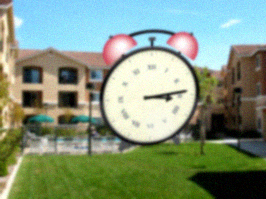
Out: 3h14
